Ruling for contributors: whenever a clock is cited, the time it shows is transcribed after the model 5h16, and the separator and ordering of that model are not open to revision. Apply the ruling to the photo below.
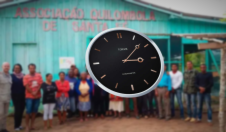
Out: 3h08
